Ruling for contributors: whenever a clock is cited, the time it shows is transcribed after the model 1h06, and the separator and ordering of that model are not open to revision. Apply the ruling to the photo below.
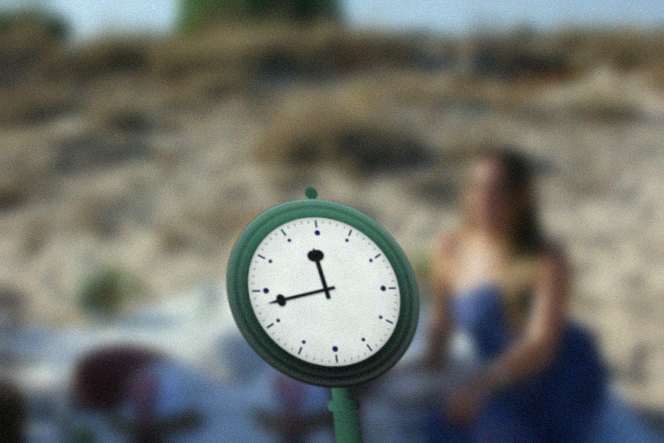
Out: 11h43
